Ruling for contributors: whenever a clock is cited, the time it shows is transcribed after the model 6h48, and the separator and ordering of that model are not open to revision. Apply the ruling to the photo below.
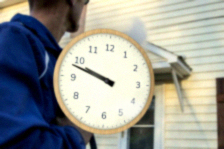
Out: 9h48
